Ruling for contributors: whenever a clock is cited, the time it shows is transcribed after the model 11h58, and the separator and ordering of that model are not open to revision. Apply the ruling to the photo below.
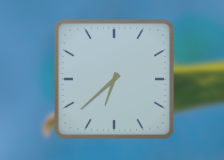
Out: 6h38
